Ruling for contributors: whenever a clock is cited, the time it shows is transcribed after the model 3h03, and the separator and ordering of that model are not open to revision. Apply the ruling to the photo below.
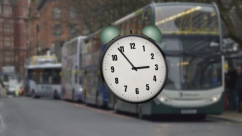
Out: 2h54
